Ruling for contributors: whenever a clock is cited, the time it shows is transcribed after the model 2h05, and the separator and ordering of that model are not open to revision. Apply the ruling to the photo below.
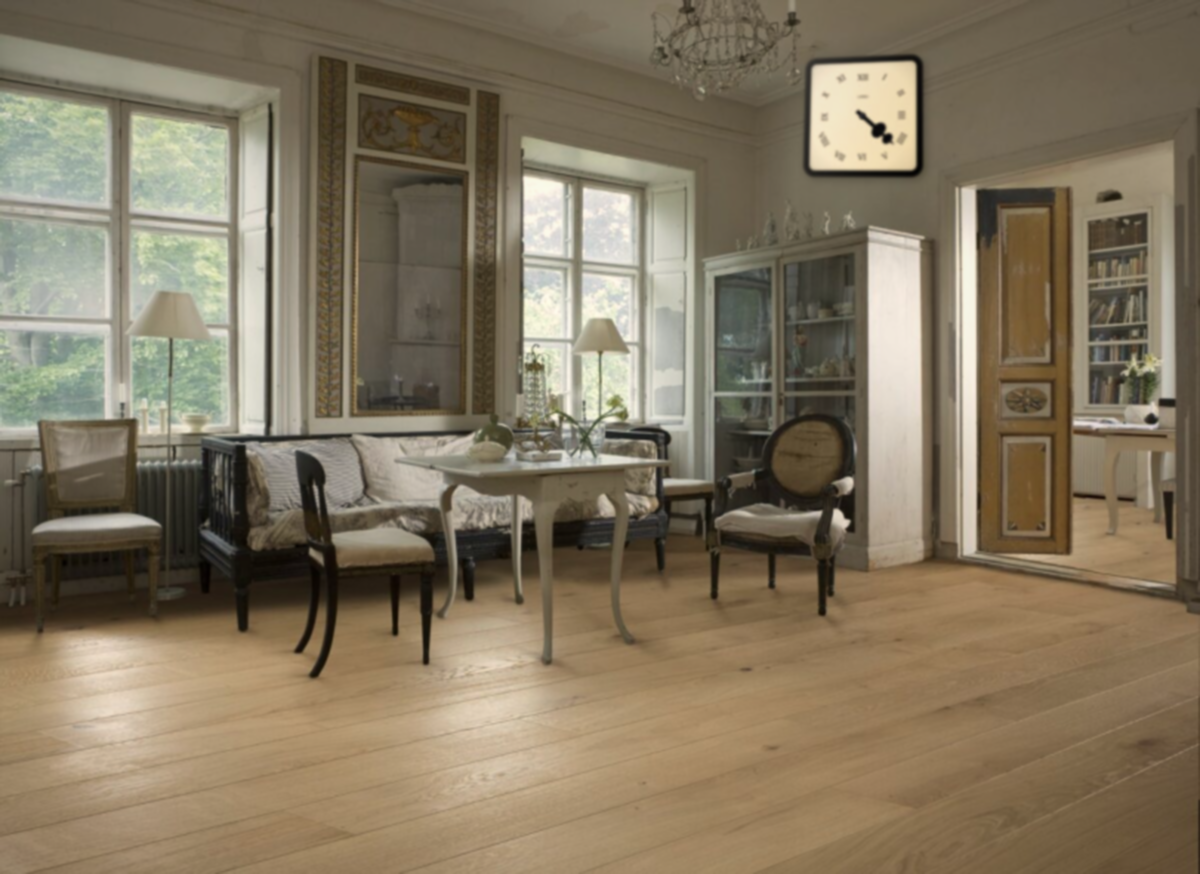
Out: 4h22
